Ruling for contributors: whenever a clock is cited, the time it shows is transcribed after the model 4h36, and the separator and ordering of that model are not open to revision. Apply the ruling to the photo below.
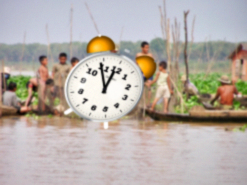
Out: 11h54
